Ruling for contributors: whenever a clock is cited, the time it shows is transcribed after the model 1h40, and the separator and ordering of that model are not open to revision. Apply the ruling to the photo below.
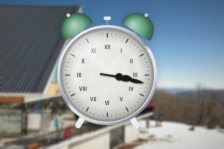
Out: 3h17
